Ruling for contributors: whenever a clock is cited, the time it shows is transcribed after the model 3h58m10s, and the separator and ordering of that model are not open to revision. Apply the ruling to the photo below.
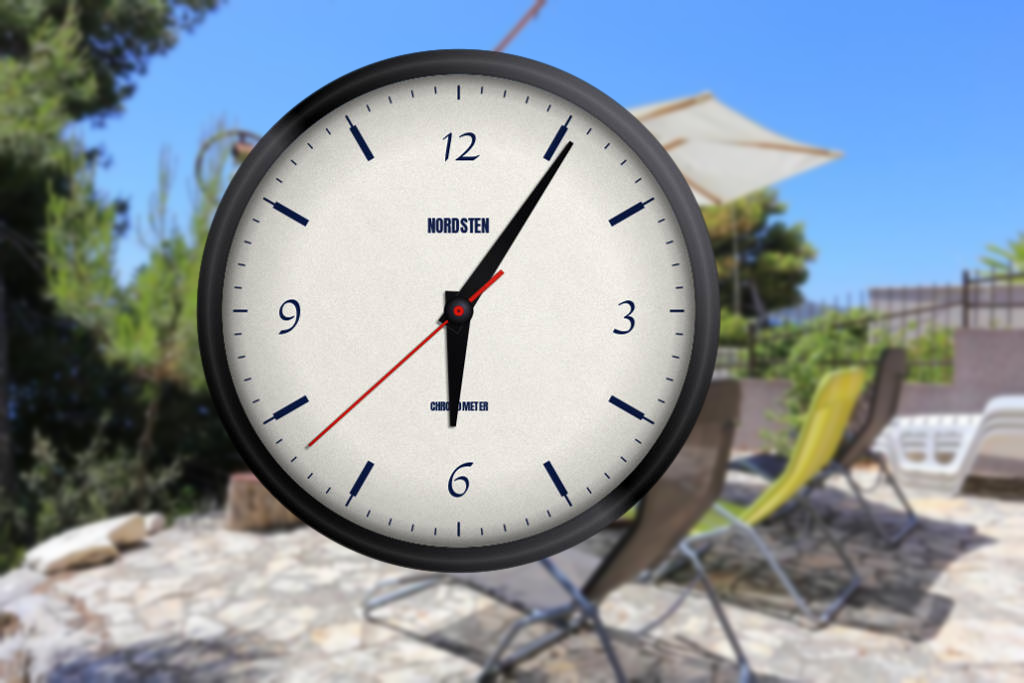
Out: 6h05m38s
